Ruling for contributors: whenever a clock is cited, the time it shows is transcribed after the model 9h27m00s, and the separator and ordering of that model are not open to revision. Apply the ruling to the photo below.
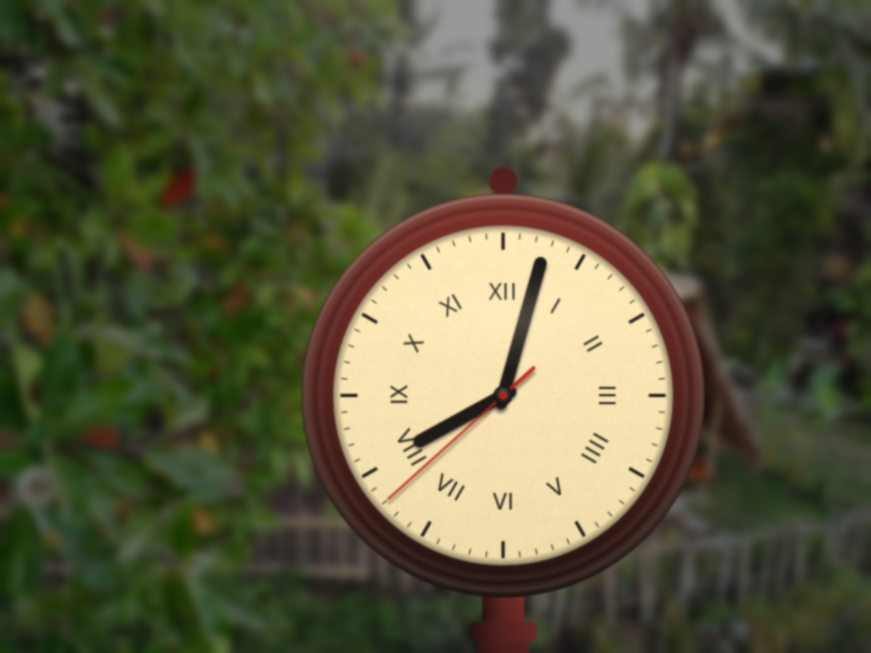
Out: 8h02m38s
